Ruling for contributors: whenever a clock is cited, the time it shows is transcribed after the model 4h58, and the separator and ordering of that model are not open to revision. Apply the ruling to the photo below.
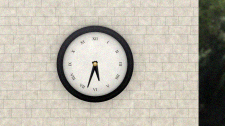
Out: 5h33
